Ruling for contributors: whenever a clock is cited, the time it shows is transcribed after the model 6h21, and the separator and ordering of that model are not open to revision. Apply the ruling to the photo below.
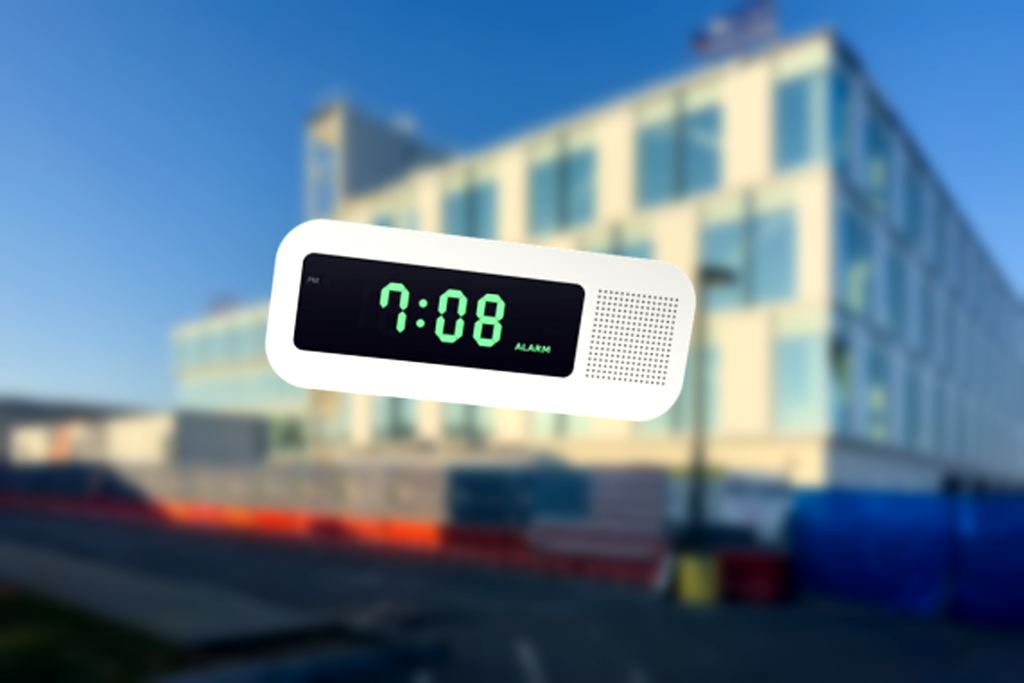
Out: 7h08
